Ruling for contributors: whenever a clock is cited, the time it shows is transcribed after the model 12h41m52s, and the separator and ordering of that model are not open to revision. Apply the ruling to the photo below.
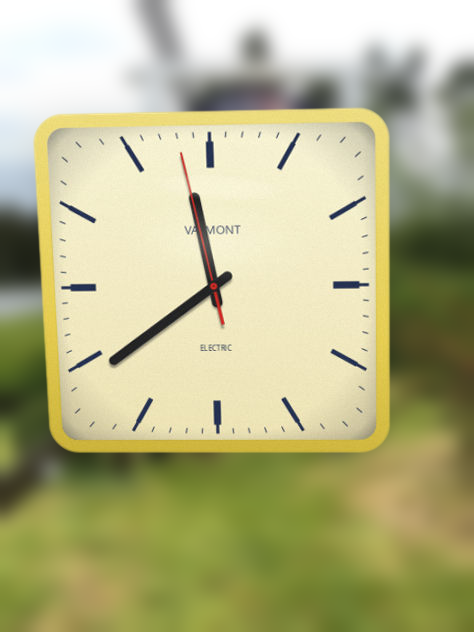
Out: 11h38m58s
